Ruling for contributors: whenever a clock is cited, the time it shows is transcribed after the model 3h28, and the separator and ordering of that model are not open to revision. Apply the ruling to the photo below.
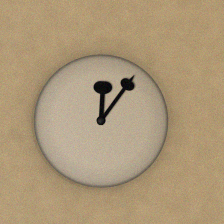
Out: 12h06
